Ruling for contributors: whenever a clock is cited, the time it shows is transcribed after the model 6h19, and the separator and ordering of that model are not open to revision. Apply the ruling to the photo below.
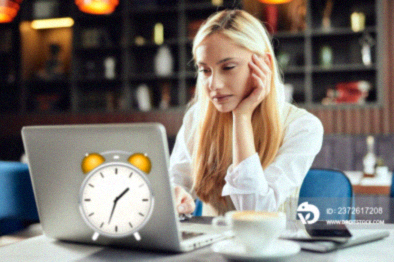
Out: 1h33
